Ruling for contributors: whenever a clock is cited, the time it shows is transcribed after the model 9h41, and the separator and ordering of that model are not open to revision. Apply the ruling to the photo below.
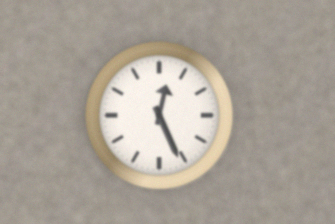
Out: 12h26
